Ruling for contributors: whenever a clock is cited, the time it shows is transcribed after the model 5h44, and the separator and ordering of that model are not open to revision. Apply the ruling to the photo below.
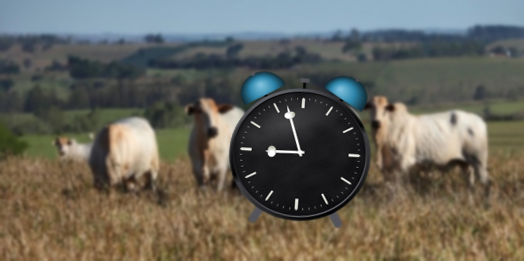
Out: 8h57
